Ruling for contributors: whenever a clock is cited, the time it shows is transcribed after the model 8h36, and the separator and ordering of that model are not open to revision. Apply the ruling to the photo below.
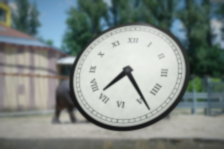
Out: 7h24
